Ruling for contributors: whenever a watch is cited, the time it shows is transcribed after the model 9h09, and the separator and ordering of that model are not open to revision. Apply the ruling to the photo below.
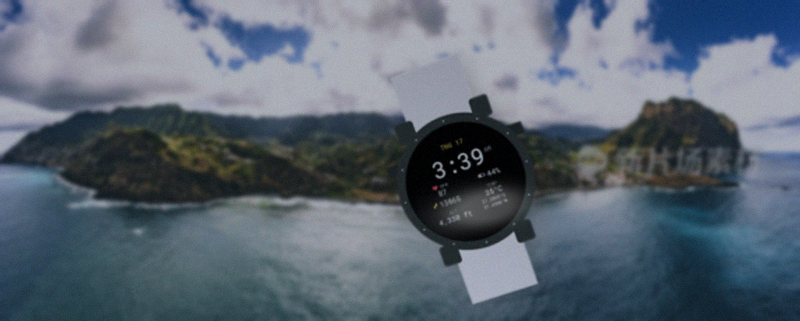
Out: 3h39
